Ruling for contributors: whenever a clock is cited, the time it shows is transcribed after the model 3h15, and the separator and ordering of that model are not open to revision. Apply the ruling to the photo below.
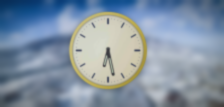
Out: 6h28
